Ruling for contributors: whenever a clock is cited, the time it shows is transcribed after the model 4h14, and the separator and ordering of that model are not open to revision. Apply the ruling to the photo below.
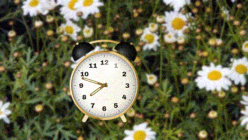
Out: 7h48
